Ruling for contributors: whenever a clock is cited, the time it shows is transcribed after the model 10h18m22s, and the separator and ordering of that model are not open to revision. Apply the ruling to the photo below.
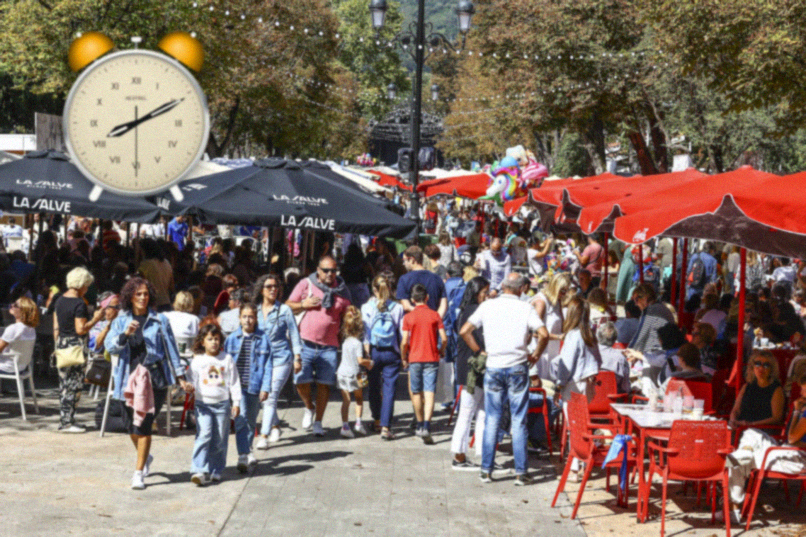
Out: 8h10m30s
